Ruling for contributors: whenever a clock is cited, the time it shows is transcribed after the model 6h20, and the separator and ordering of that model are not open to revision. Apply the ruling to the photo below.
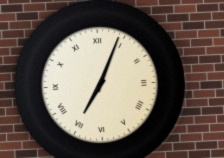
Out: 7h04
